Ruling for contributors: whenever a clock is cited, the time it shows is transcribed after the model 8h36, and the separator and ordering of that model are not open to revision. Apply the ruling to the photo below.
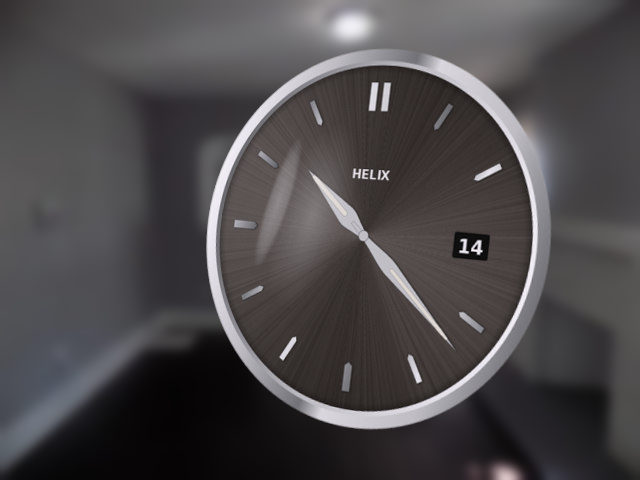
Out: 10h22
